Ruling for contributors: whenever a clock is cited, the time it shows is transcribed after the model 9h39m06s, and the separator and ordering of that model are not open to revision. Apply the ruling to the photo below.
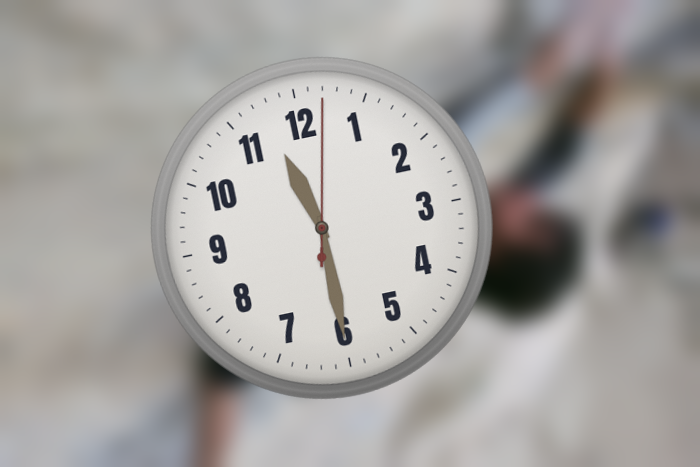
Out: 11h30m02s
